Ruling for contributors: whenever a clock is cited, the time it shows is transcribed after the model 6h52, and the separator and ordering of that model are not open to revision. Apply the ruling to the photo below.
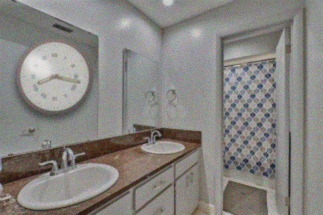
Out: 8h17
